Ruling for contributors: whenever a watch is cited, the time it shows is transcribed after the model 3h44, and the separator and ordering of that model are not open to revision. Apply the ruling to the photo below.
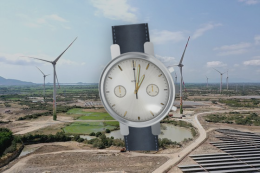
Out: 1h02
